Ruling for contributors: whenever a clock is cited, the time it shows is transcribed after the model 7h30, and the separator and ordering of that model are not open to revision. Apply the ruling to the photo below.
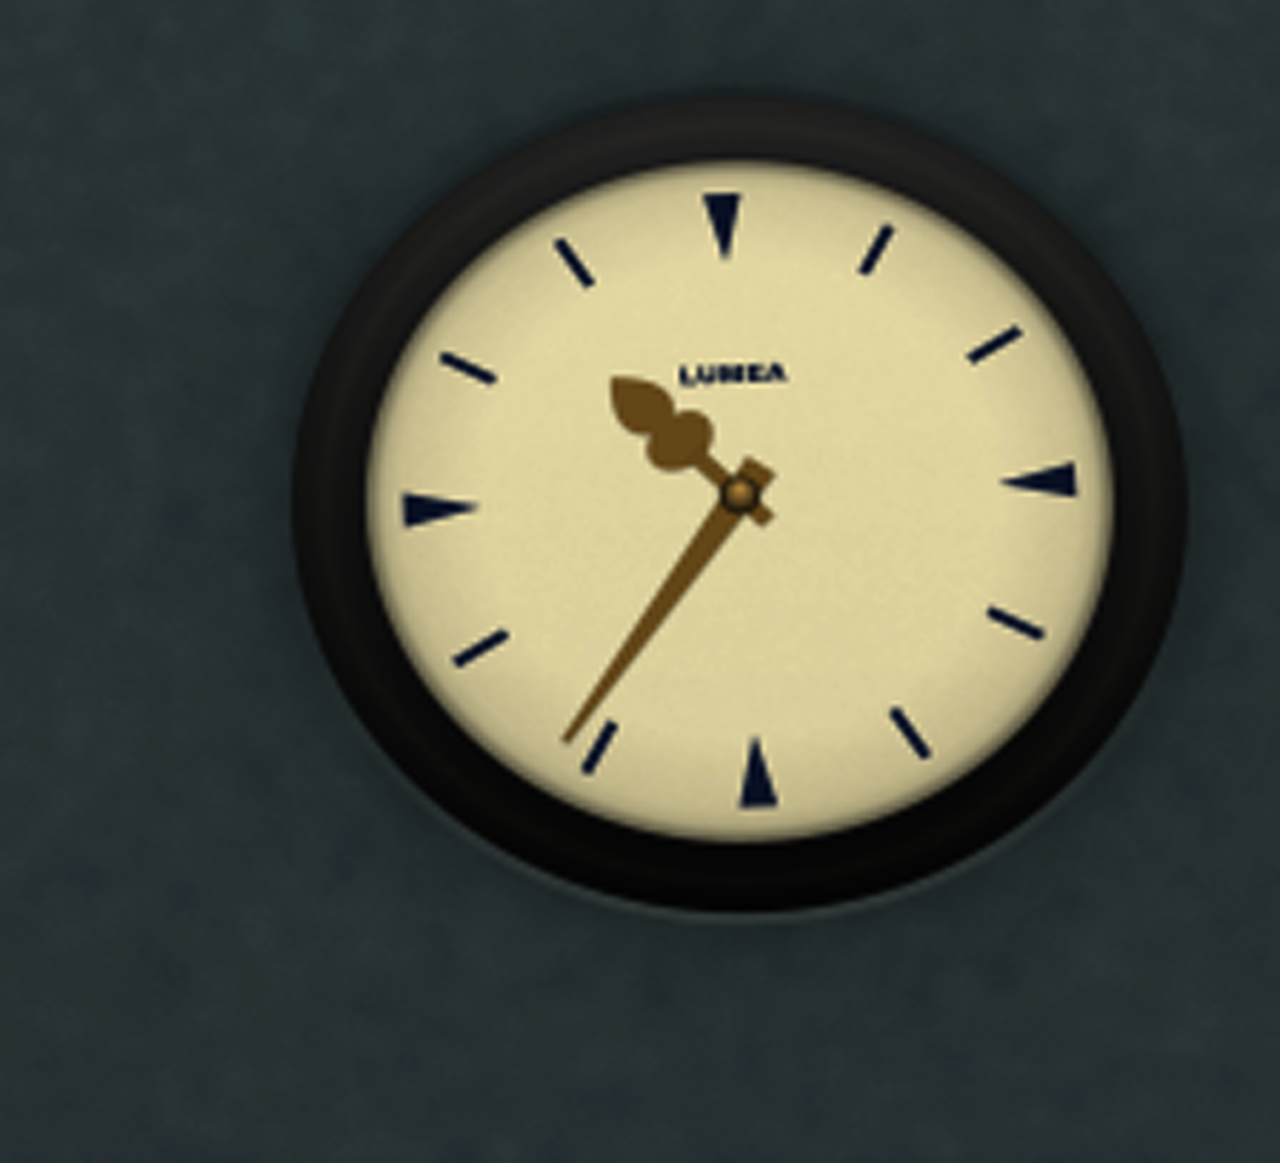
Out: 10h36
